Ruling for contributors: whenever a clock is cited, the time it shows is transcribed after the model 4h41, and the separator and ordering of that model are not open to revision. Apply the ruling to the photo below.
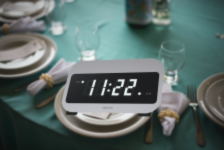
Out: 11h22
